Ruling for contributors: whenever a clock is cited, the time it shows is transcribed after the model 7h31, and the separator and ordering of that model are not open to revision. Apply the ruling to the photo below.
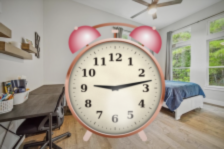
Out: 9h13
